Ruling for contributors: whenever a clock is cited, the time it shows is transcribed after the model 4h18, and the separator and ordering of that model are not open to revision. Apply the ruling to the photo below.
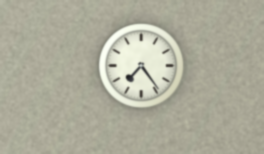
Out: 7h24
